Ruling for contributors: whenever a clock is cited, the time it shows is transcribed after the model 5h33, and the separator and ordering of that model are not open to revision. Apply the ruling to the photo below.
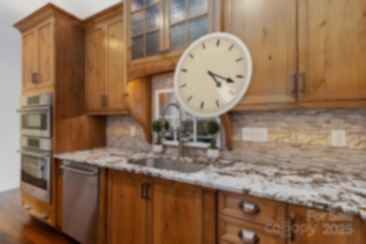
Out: 4h17
